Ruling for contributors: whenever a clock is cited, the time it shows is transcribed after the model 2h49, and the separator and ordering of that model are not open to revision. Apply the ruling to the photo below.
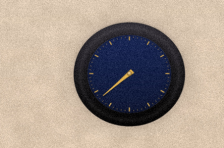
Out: 7h38
